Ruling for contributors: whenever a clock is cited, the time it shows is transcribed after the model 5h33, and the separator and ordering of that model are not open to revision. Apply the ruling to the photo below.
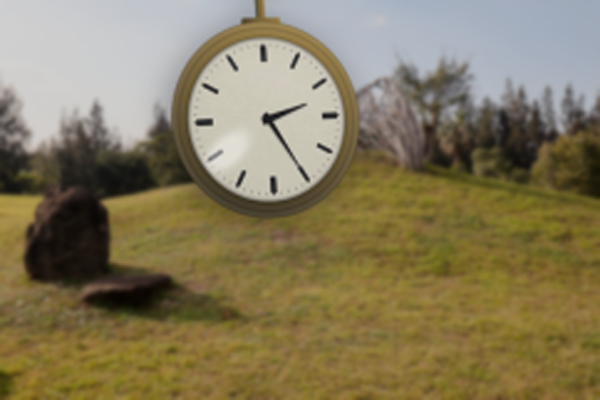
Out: 2h25
